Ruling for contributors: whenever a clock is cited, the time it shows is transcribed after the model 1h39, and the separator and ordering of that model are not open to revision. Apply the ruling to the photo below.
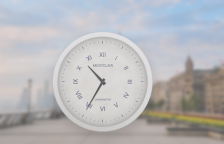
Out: 10h35
